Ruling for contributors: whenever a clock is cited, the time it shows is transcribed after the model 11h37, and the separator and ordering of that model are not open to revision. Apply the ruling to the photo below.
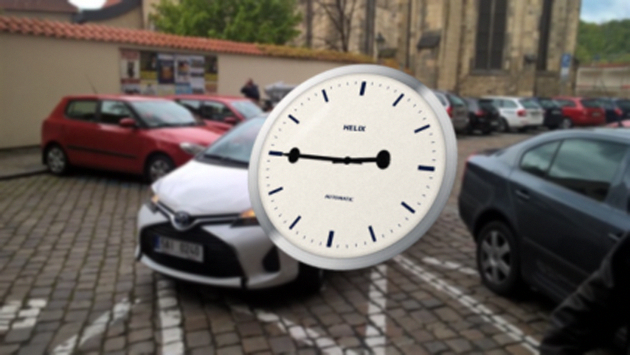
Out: 2h45
